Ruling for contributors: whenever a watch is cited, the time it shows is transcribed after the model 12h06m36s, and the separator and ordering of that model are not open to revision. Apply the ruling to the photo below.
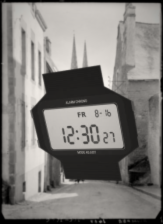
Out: 12h30m27s
